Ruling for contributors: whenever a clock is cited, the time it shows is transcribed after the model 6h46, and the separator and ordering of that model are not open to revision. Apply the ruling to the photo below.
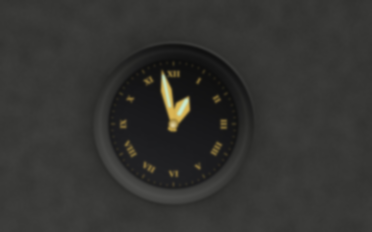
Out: 12h58
